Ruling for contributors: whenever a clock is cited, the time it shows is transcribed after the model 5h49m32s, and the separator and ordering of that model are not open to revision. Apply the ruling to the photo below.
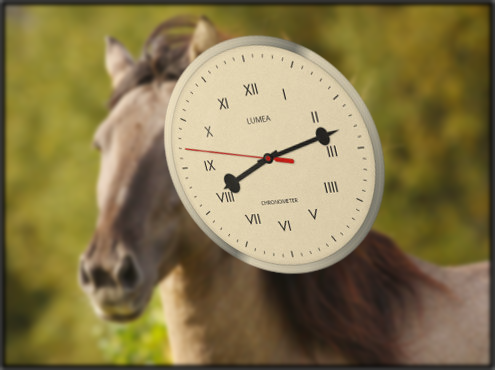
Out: 8h12m47s
